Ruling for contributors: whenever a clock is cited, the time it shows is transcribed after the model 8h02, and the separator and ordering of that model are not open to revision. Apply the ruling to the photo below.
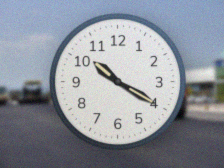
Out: 10h20
